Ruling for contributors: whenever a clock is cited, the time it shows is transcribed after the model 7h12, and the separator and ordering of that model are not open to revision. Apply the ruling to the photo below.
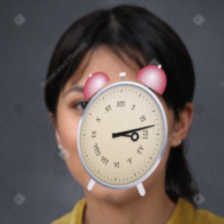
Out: 3h13
